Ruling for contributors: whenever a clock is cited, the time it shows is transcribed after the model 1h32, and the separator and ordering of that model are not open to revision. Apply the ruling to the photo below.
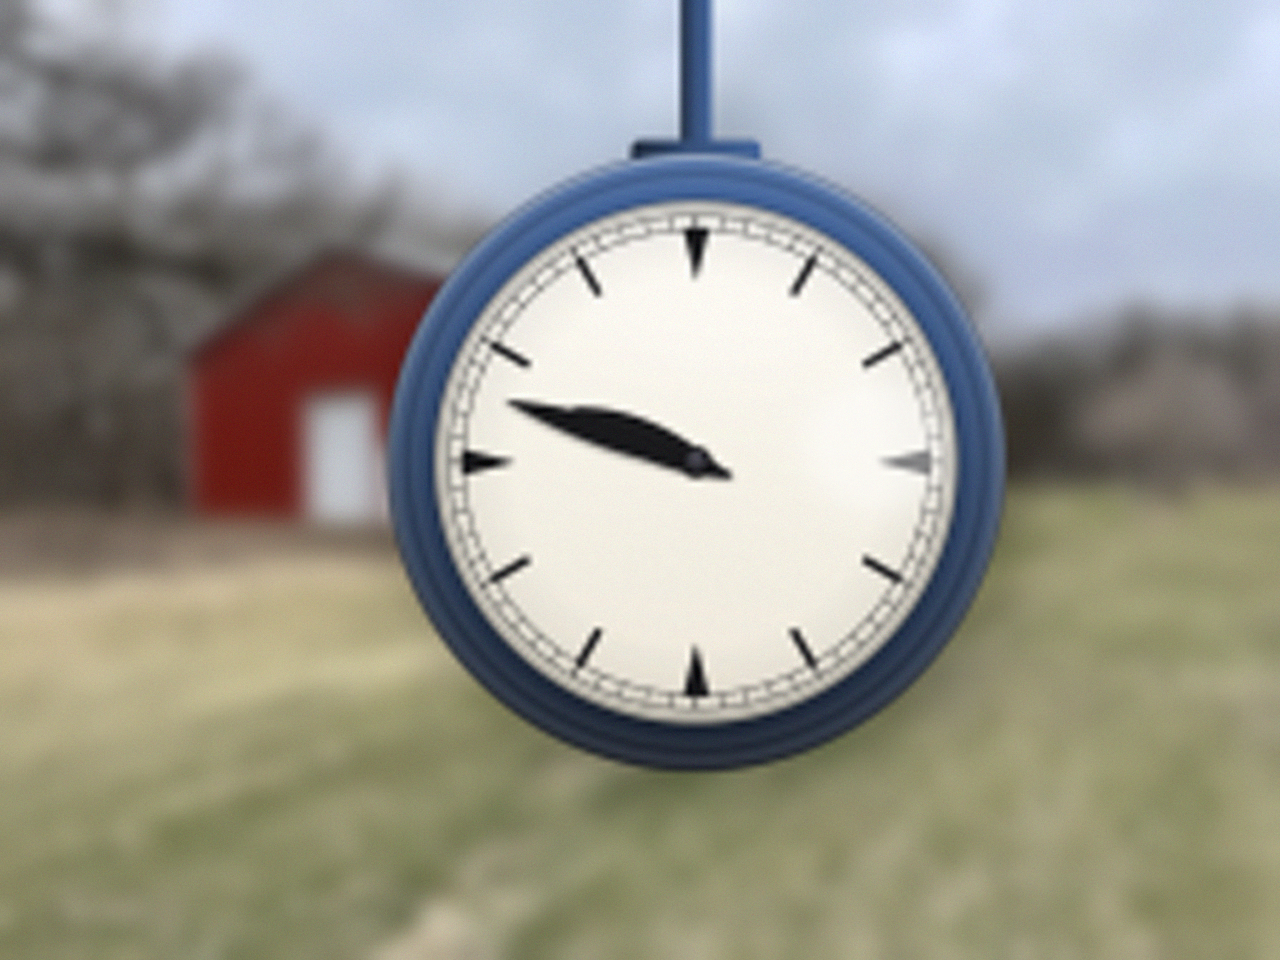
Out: 9h48
